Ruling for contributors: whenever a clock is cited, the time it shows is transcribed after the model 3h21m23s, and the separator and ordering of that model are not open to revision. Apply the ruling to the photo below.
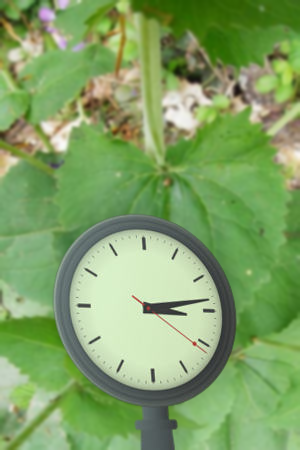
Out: 3h13m21s
